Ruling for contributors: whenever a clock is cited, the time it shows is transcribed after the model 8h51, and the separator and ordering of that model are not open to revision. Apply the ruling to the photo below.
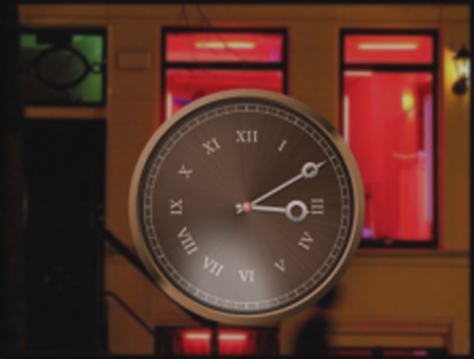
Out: 3h10
